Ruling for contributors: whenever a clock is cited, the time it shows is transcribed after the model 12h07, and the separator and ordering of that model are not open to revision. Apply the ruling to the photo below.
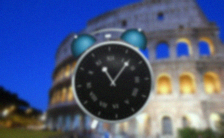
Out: 11h07
